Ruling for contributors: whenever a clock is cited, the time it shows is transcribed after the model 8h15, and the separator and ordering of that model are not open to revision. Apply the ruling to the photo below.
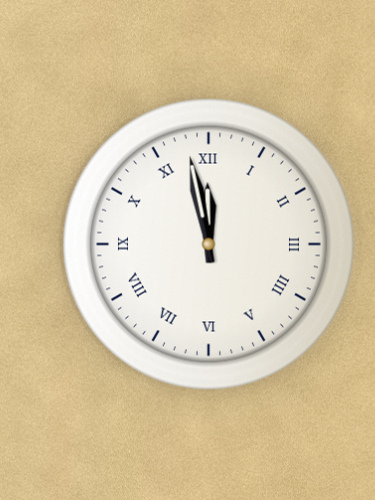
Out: 11h58
